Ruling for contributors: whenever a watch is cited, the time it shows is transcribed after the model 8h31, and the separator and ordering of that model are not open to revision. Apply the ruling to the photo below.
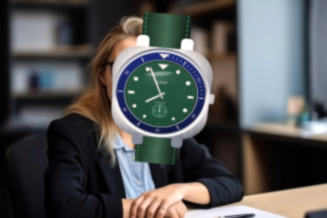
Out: 7h56
